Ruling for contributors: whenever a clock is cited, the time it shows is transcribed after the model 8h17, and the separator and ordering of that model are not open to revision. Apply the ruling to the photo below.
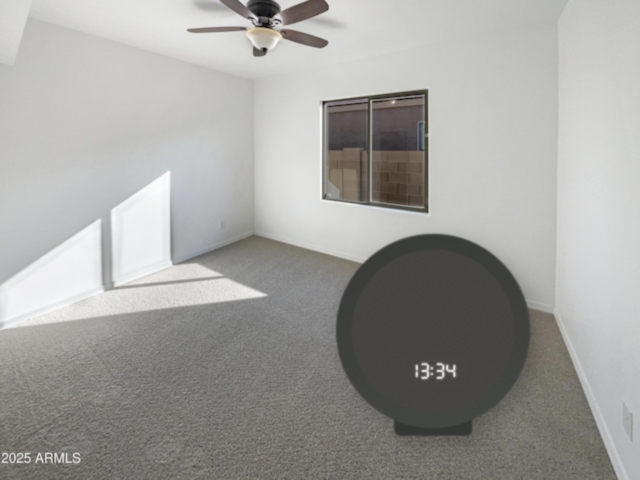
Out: 13h34
